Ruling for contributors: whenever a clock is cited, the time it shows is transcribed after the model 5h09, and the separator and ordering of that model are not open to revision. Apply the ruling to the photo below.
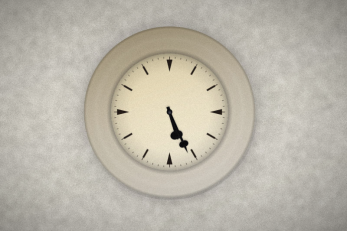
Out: 5h26
